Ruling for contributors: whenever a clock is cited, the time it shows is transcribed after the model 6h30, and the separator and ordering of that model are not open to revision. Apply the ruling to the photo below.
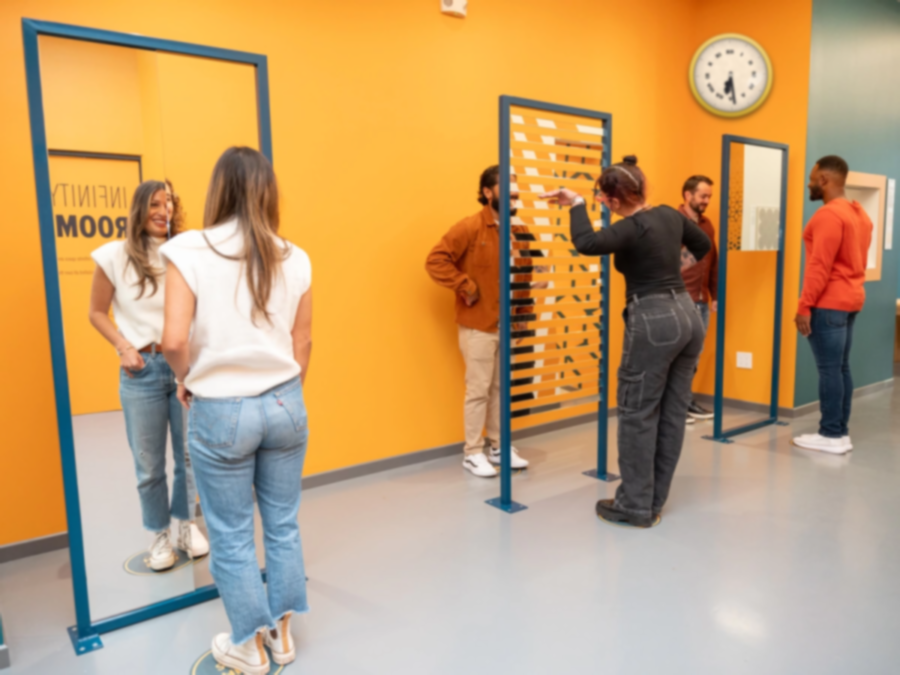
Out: 6h29
